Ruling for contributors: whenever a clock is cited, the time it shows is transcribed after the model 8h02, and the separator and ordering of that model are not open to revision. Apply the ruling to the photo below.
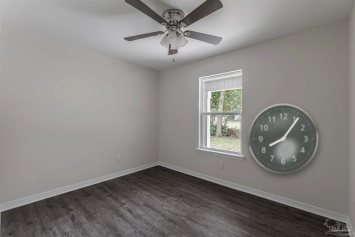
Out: 8h06
